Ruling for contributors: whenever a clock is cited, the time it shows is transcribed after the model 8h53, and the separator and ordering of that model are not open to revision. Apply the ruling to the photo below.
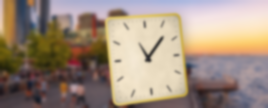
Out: 11h07
